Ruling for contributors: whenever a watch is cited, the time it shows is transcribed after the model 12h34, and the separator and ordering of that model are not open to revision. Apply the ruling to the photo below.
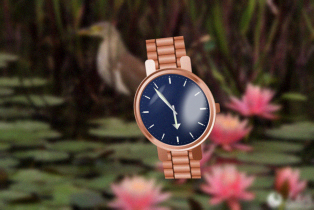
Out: 5h54
